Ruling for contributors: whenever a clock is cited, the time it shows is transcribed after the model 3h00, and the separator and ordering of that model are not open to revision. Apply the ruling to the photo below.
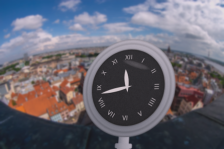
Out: 11h43
